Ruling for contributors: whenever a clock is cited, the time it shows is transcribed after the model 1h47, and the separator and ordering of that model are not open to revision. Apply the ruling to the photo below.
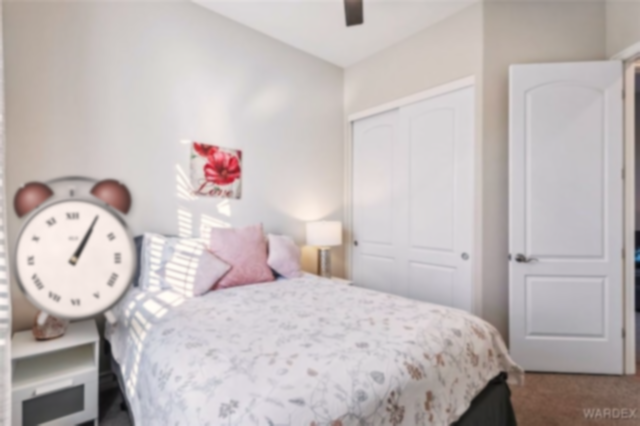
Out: 1h05
